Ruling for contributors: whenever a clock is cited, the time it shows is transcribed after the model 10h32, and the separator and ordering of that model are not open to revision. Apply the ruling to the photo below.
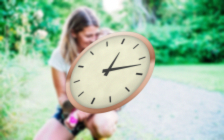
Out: 12h12
